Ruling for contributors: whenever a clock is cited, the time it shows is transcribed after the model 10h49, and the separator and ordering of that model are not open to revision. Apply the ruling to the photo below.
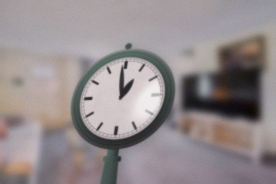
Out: 12h59
